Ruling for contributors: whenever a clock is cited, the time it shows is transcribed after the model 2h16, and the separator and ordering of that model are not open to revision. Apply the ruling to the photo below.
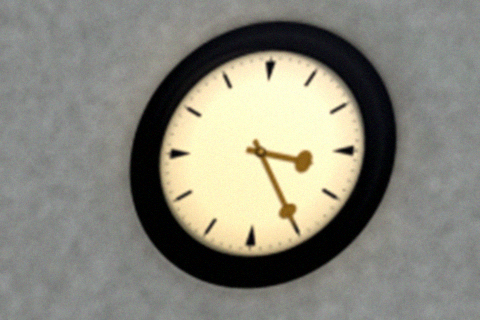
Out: 3h25
